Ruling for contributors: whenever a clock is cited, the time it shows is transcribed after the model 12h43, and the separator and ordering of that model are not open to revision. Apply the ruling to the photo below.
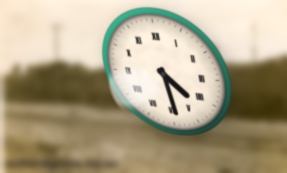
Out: 4h29
